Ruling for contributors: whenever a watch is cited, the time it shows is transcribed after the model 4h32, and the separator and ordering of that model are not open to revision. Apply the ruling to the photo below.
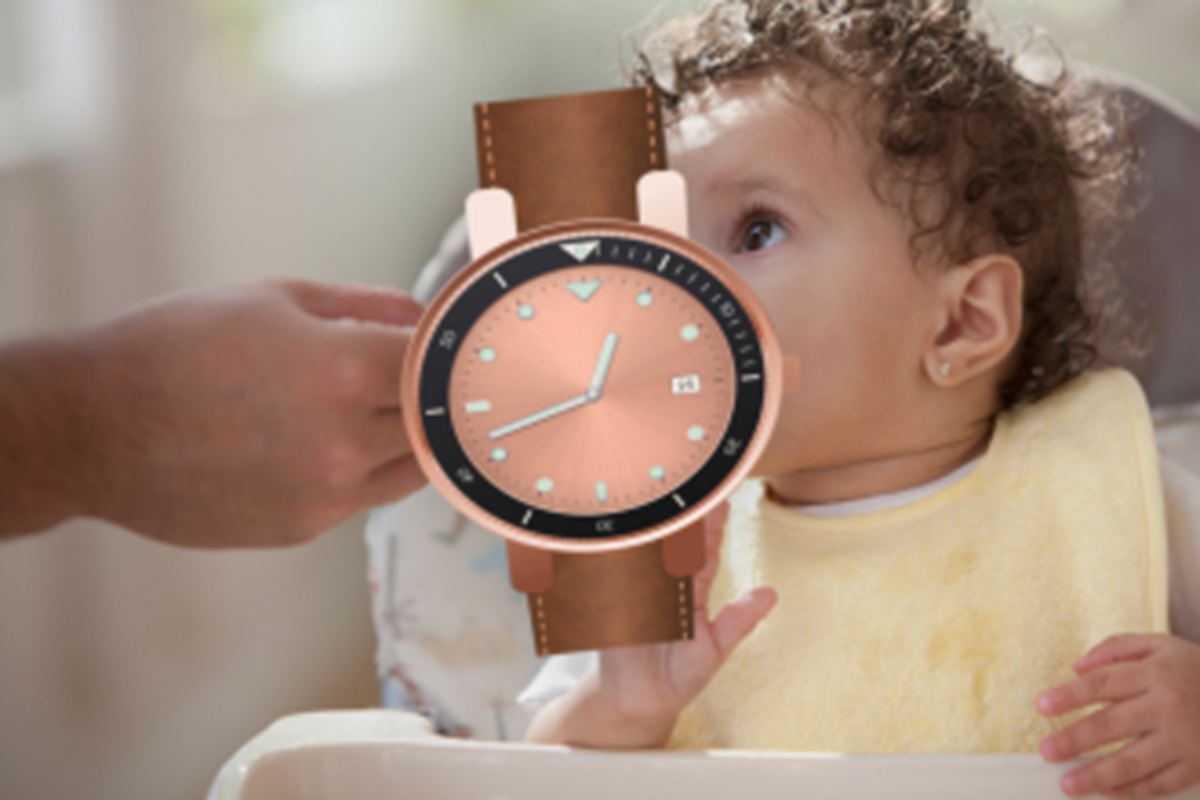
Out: 12h42
